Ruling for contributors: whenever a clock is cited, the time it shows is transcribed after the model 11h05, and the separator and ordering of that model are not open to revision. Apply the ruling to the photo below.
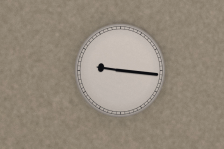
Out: 9h16
